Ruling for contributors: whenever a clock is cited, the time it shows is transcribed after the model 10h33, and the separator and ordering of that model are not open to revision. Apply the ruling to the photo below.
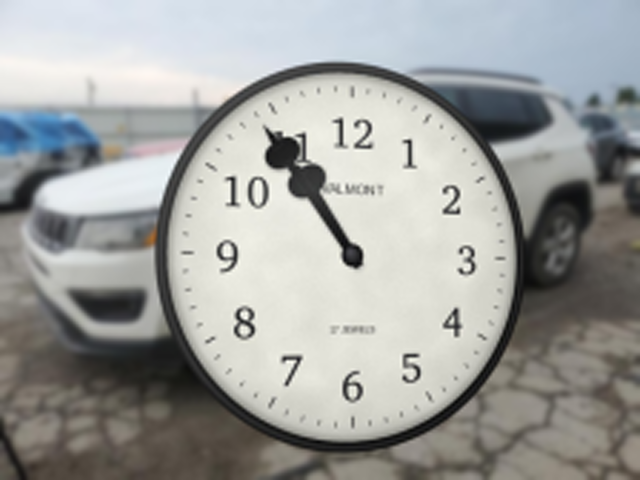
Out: 10h54
